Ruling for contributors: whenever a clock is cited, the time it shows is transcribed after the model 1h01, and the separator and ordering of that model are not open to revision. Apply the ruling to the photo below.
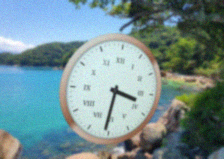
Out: 3h31
